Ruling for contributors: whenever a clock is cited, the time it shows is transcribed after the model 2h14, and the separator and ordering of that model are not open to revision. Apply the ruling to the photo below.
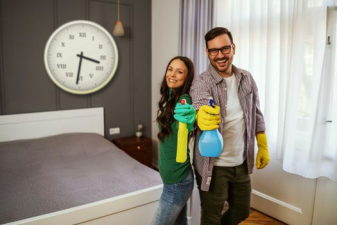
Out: 3h31
